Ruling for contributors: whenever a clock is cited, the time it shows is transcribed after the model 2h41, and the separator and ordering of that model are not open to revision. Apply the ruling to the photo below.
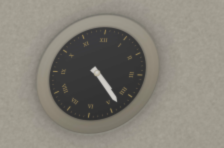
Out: 4h23
